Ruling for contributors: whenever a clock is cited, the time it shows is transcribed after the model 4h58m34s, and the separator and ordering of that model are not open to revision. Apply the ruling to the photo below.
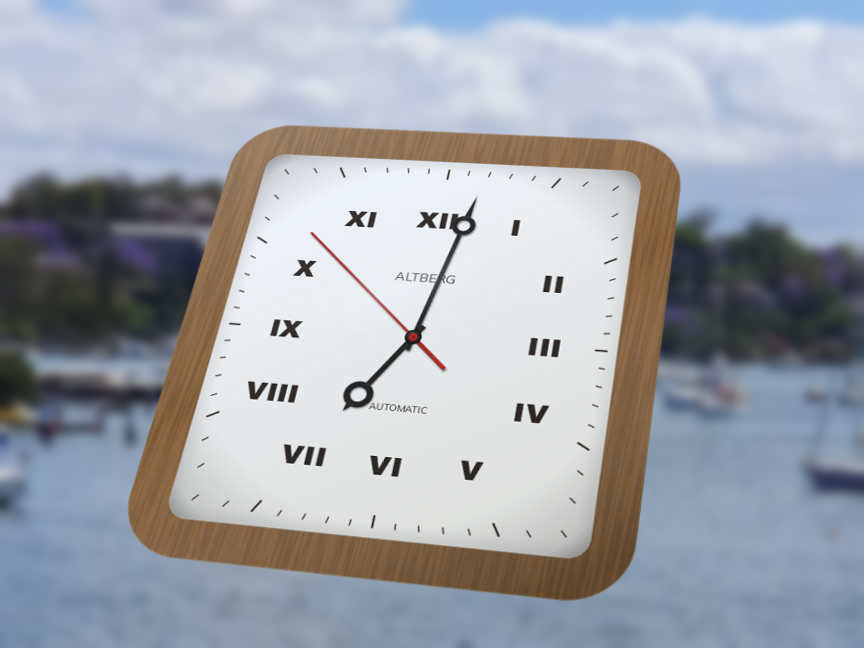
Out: 7h01m52s
